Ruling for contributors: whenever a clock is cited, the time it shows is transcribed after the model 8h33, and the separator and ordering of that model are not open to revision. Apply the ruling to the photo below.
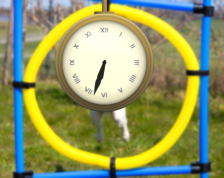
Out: 6h33
